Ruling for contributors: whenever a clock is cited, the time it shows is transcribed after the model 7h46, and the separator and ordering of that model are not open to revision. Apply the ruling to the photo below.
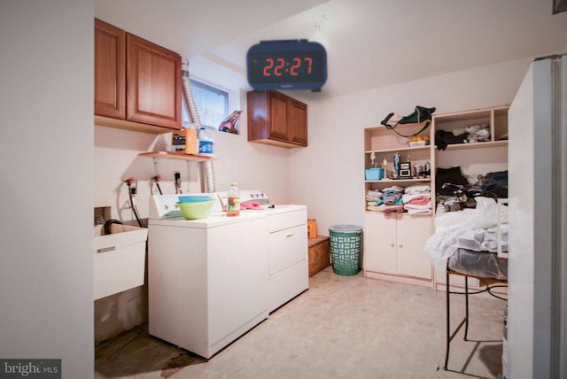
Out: 22h27
